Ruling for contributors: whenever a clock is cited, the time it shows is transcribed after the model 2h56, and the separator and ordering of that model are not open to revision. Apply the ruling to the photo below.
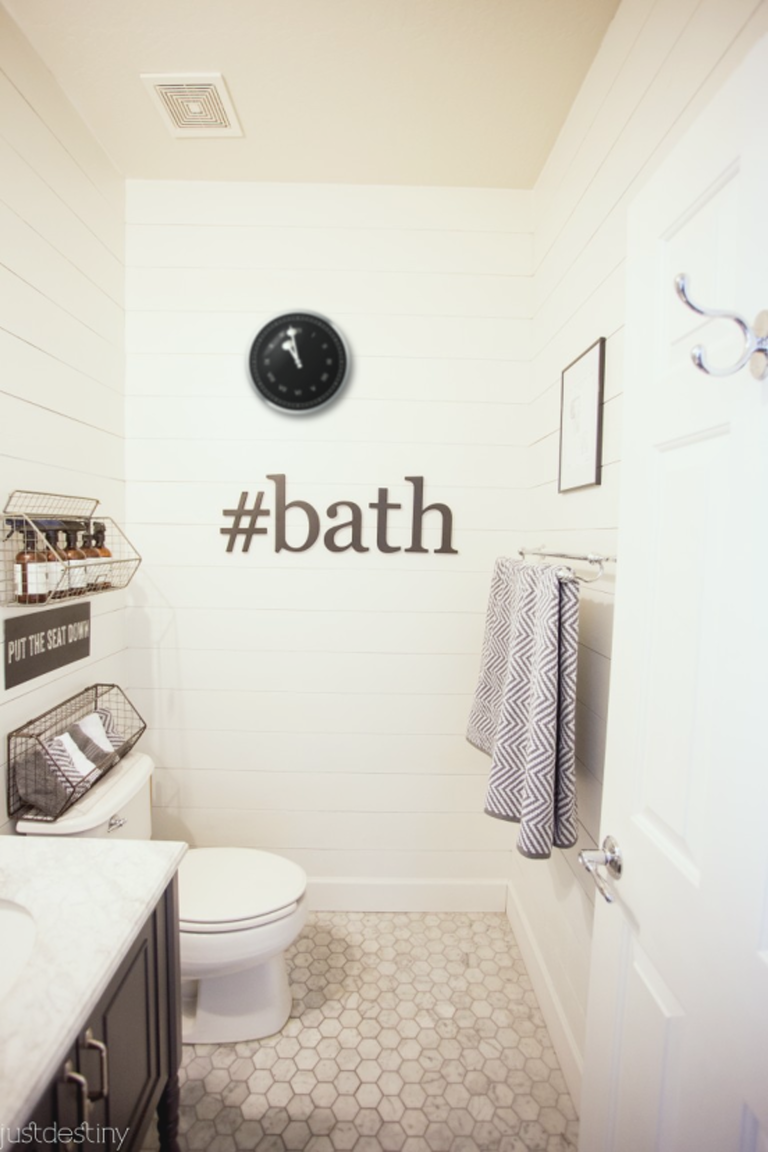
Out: 10h58
